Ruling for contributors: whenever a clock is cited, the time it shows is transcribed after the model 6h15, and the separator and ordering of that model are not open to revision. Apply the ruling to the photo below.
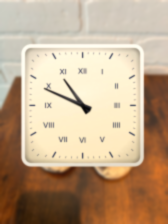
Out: 10h49
